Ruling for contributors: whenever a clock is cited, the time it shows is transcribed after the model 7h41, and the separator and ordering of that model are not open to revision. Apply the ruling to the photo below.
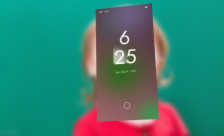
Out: 6h25
